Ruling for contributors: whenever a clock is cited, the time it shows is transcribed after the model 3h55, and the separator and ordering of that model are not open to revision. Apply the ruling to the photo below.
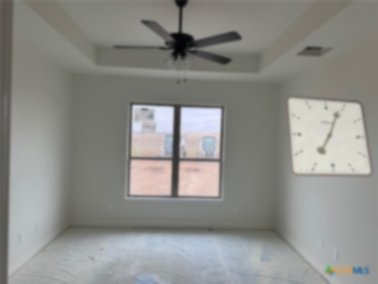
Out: 7h04
